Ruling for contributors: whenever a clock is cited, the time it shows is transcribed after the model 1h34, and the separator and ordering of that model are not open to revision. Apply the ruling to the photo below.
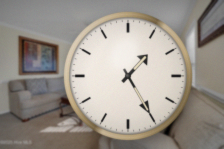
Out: 1h25
